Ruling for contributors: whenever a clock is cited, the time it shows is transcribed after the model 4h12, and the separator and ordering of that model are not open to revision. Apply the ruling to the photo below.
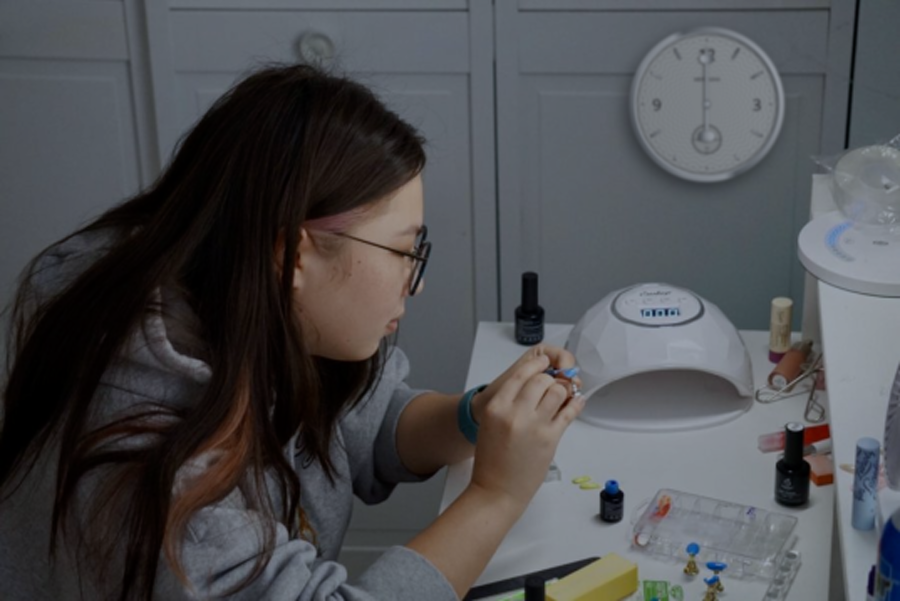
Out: 6h00
